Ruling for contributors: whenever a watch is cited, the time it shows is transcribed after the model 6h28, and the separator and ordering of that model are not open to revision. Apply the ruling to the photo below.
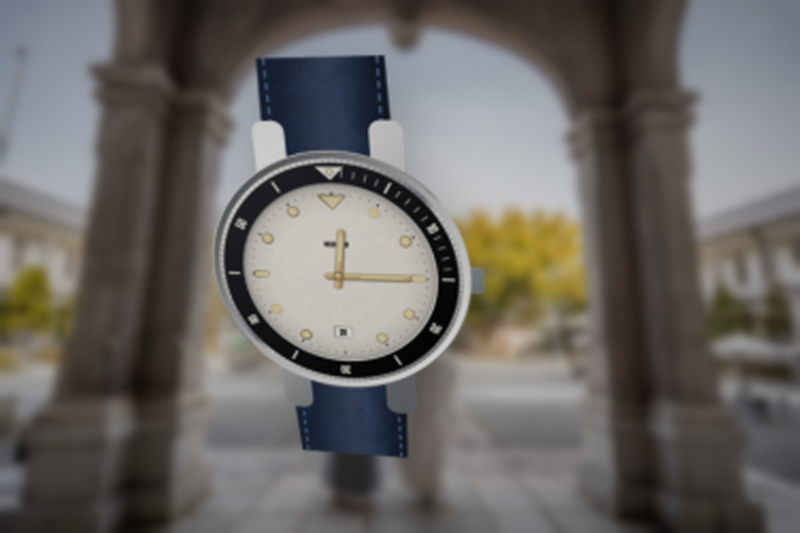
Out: 12h15
